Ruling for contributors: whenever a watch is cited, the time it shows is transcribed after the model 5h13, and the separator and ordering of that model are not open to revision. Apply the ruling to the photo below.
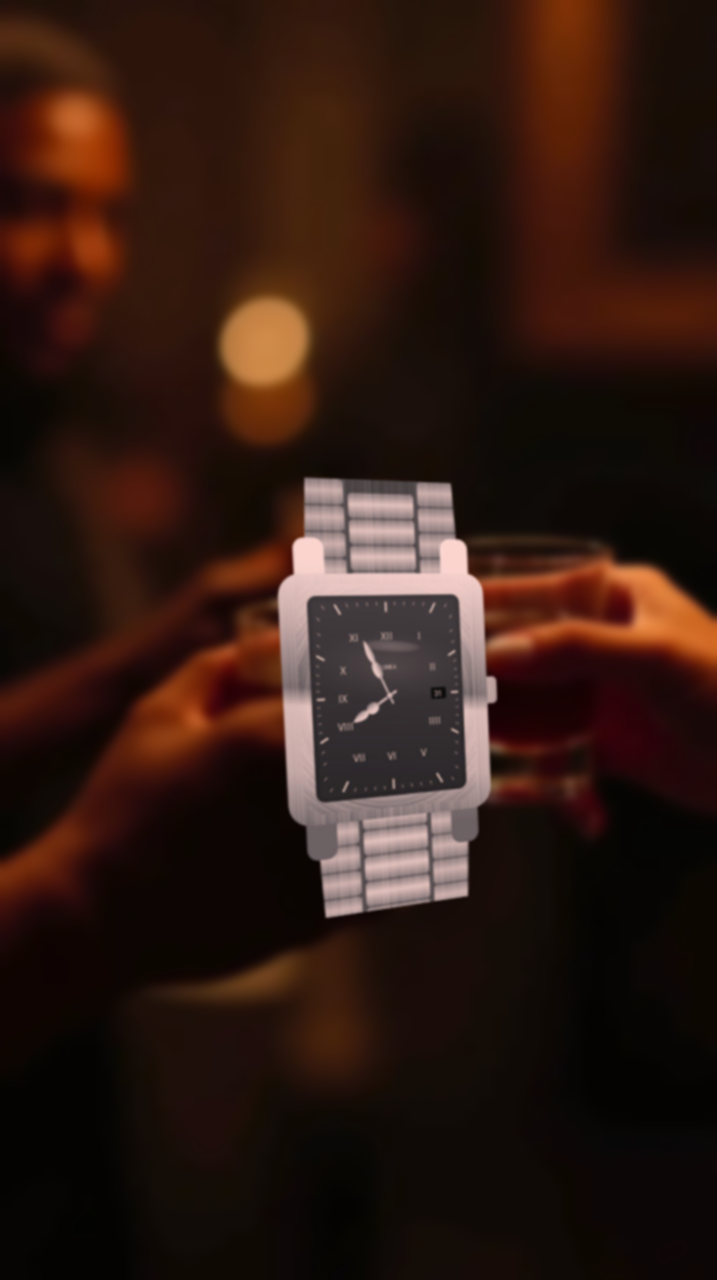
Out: 7h56
